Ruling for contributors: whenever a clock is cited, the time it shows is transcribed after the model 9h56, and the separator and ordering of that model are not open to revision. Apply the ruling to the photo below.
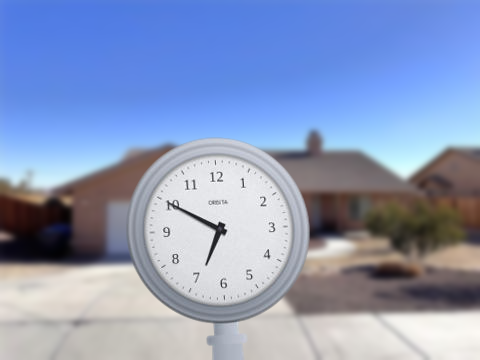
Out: 6h50
